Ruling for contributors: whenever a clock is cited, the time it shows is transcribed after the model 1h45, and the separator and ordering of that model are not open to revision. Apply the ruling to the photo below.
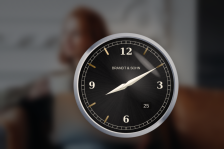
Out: 8h10
